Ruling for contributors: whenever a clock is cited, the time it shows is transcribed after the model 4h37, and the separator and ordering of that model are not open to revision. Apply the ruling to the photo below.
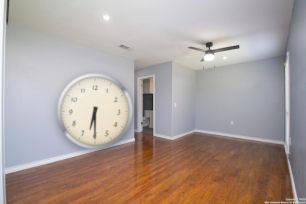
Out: 6h30
